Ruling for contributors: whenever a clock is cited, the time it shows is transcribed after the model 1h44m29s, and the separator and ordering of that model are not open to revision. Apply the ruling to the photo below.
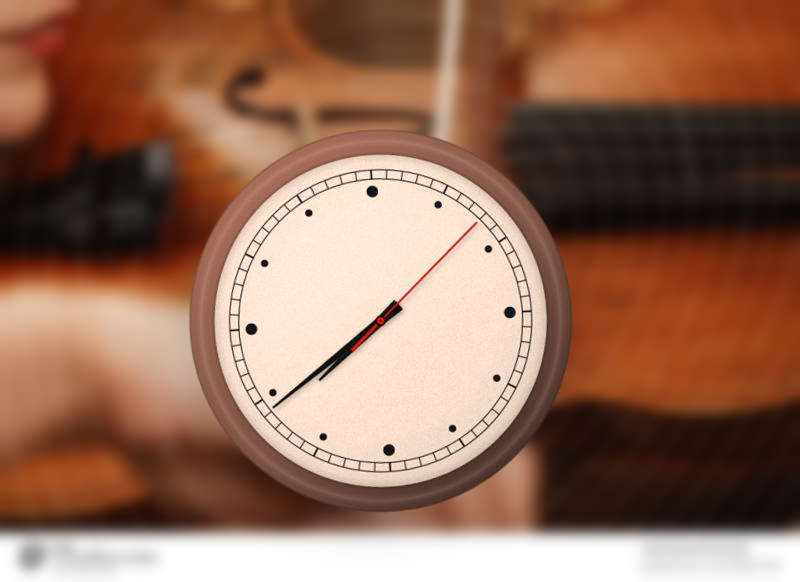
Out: 7h39m08s
